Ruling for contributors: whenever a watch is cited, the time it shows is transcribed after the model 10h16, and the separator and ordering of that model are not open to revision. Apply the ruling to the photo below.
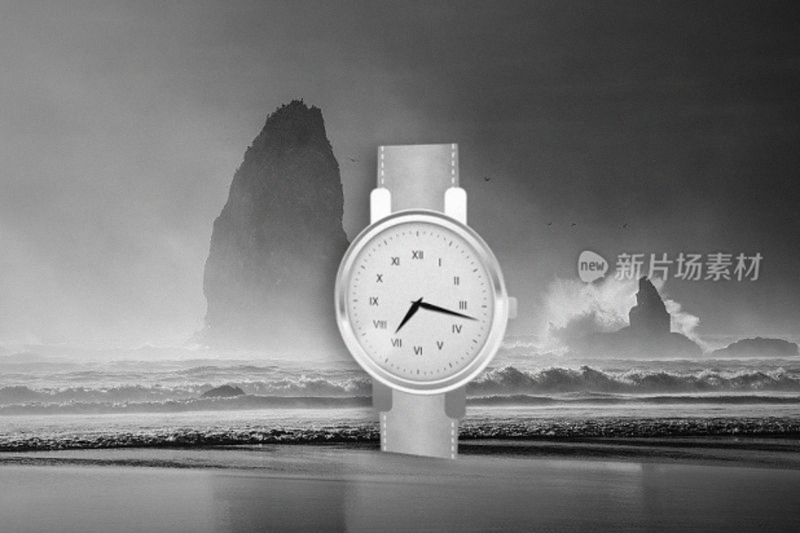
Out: 7h17
